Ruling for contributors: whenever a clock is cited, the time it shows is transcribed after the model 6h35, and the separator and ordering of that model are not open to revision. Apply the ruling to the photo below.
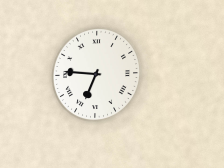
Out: 6h46
